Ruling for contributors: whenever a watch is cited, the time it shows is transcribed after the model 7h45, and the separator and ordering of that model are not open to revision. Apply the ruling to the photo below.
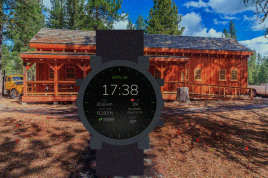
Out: 17h38
